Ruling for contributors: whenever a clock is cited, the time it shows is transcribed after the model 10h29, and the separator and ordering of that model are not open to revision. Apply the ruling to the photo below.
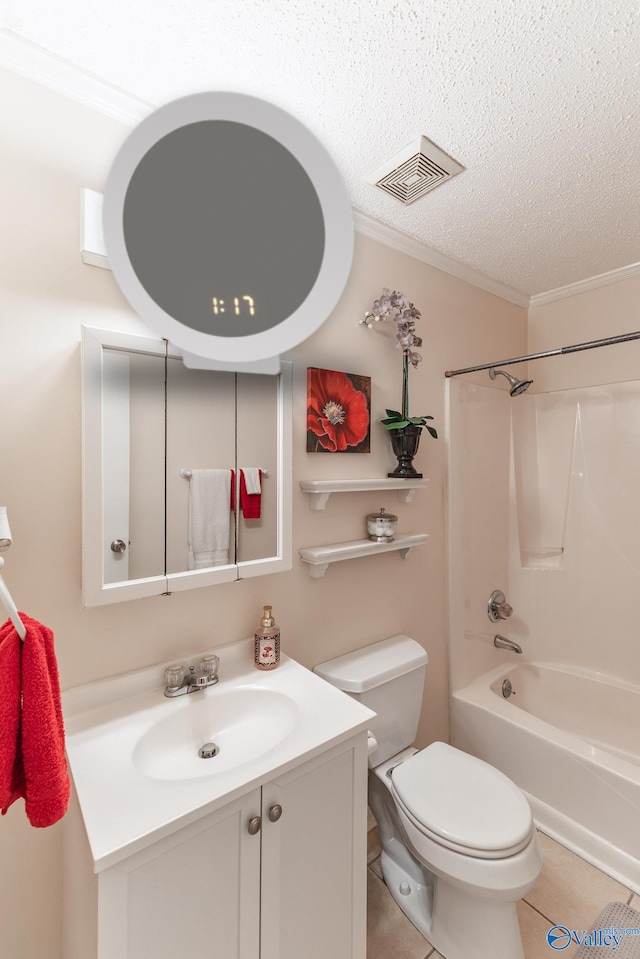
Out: 1h17
